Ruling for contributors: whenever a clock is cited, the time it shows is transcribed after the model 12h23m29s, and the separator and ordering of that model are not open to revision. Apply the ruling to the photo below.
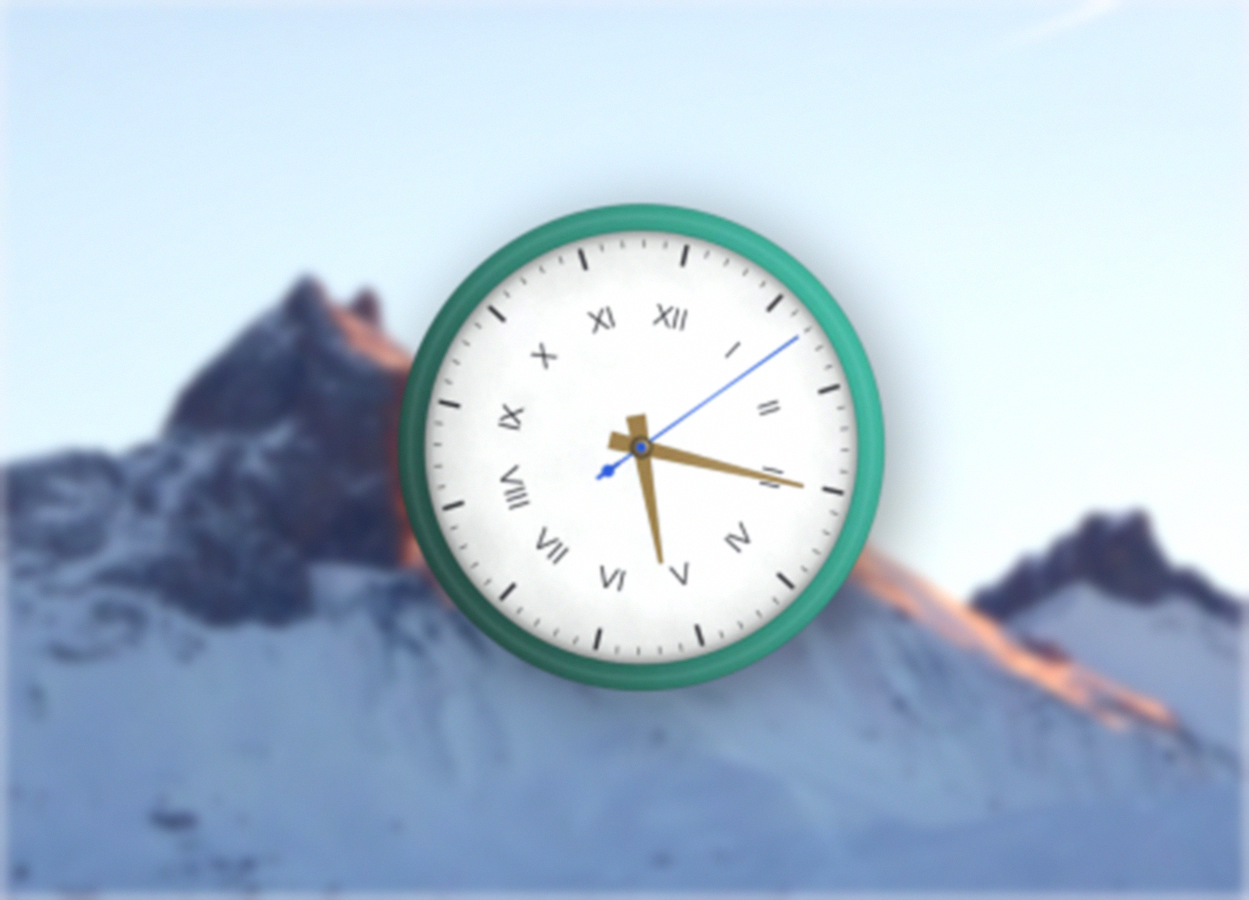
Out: 5h15m07s
